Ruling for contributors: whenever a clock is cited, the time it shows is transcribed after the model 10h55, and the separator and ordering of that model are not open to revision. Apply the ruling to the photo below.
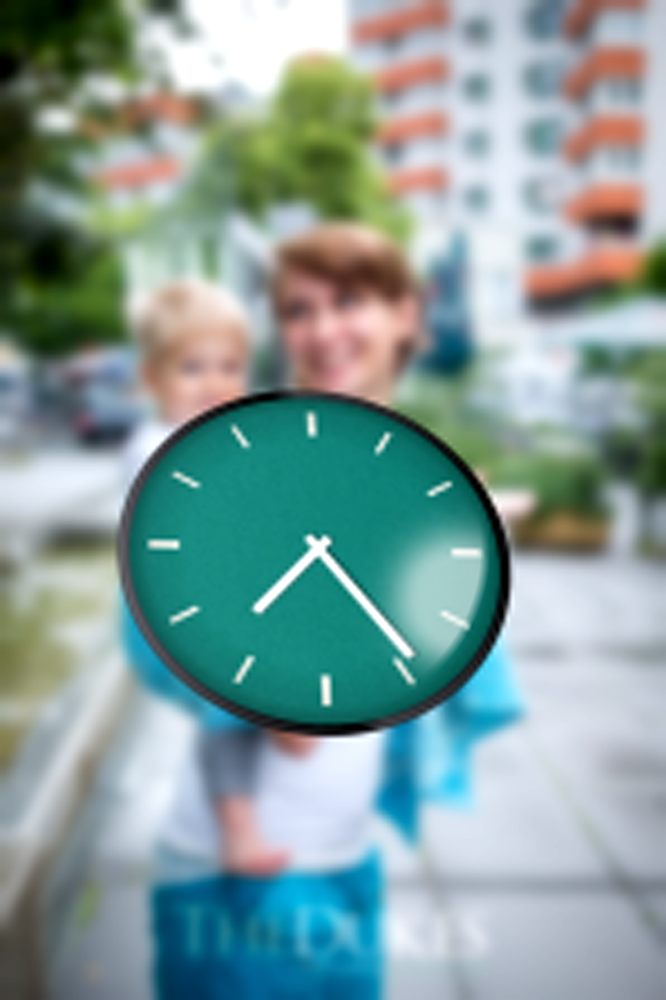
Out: 7h24
